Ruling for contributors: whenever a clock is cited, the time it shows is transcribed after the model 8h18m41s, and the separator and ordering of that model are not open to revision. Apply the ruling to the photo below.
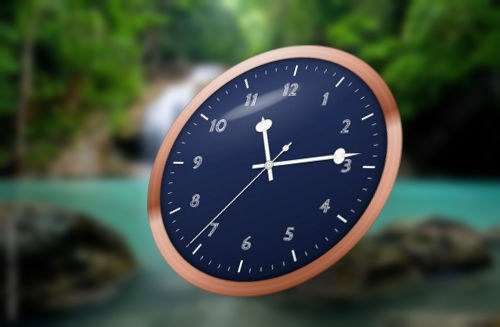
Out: 11h13m36s
